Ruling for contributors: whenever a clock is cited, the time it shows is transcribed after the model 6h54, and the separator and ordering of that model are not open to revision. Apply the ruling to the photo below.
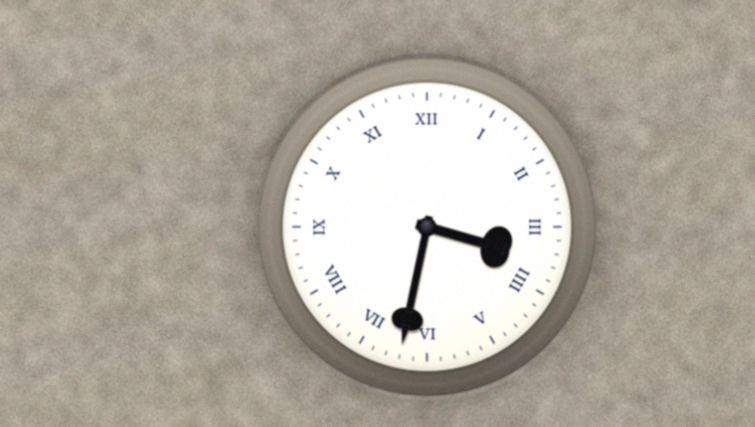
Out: 3h32
